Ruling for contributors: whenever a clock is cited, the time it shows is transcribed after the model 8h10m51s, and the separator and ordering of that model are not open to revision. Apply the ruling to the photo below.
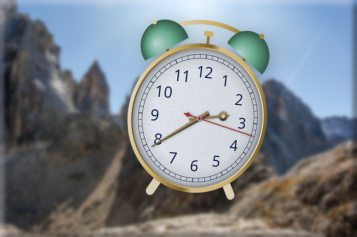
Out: 2h39m17s
